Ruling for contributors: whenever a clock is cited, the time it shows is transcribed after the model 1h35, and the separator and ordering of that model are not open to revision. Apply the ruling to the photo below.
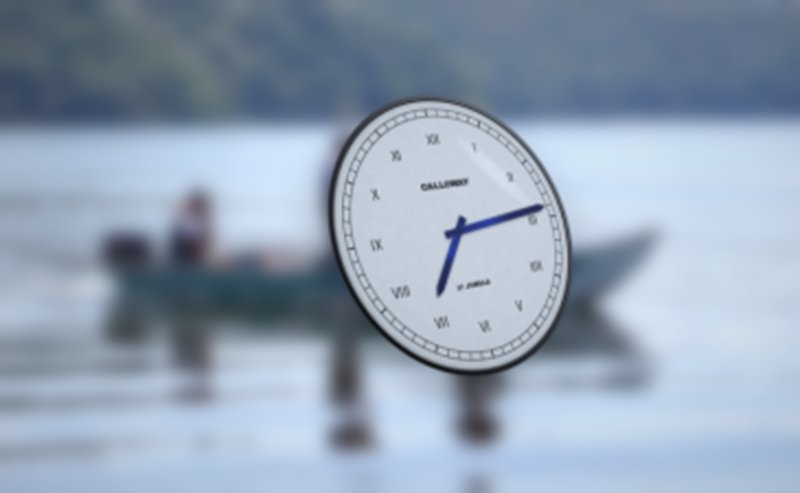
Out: 7h14
